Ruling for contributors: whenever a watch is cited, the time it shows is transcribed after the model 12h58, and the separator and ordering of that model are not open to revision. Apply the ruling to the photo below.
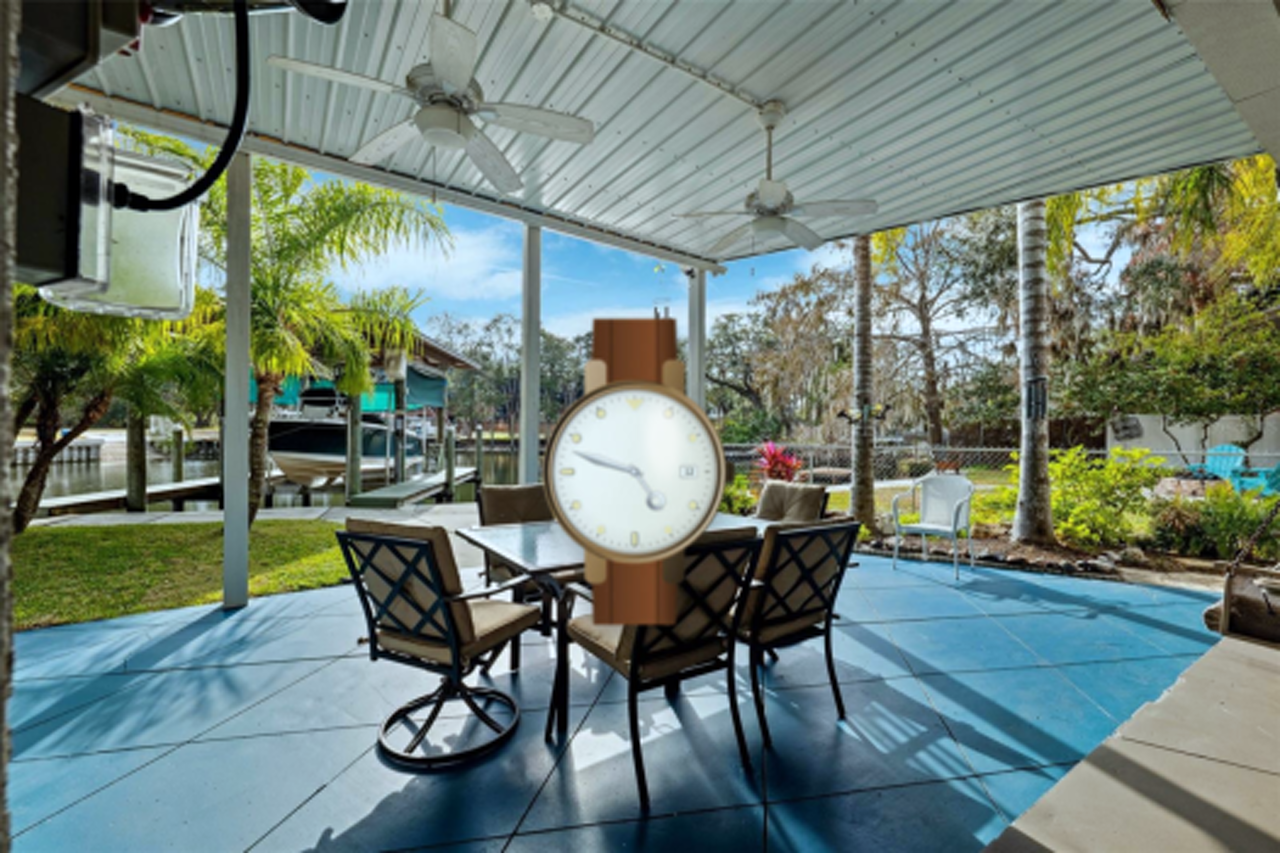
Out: 4h48
